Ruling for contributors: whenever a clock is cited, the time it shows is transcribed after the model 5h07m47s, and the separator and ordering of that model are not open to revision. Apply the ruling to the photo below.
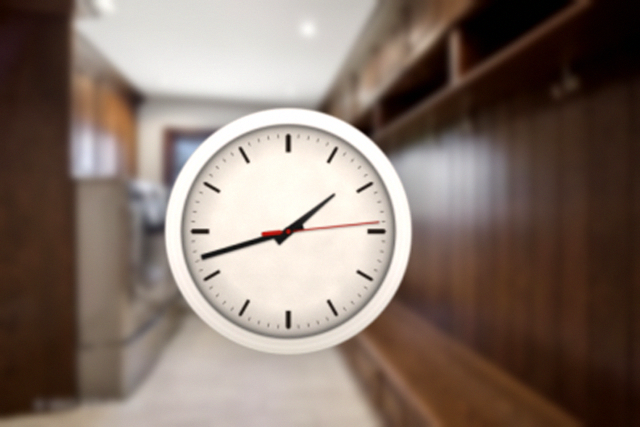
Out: 1h42m14s
